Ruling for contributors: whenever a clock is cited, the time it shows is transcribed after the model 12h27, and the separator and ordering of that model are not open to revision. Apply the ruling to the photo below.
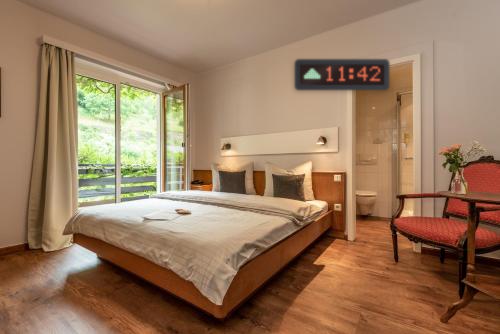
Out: 11h42
